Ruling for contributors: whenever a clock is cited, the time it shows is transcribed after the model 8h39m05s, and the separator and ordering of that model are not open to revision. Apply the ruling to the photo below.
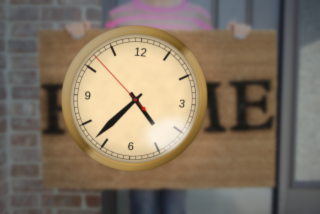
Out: 4h36m52s
